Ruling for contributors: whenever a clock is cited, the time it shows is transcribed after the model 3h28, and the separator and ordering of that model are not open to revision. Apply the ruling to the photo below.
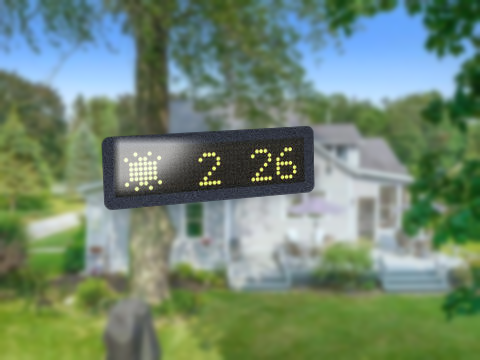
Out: 2h26
